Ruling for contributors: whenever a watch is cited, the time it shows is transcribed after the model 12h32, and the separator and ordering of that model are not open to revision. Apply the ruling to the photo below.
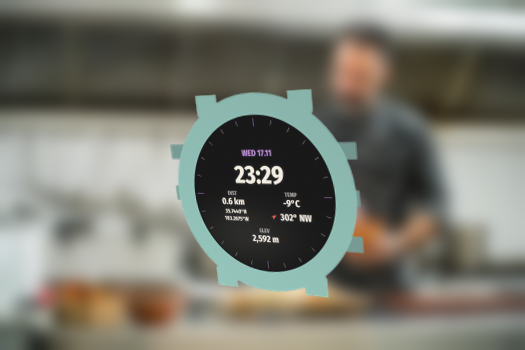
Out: 23h29
